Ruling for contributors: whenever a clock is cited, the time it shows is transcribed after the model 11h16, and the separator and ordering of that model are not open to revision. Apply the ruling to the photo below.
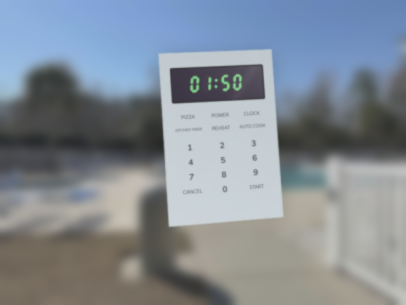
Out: 1h50
